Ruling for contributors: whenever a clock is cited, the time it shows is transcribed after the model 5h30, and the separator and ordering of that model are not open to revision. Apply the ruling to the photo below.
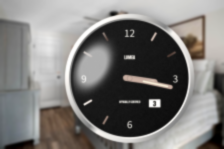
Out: 3h17
